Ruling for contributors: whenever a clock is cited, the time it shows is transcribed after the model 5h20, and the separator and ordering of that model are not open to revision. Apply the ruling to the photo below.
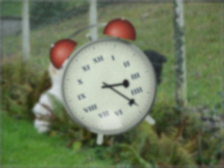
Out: 3h24
